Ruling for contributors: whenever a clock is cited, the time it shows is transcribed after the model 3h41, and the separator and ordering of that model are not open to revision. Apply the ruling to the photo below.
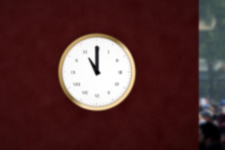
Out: 11h00
